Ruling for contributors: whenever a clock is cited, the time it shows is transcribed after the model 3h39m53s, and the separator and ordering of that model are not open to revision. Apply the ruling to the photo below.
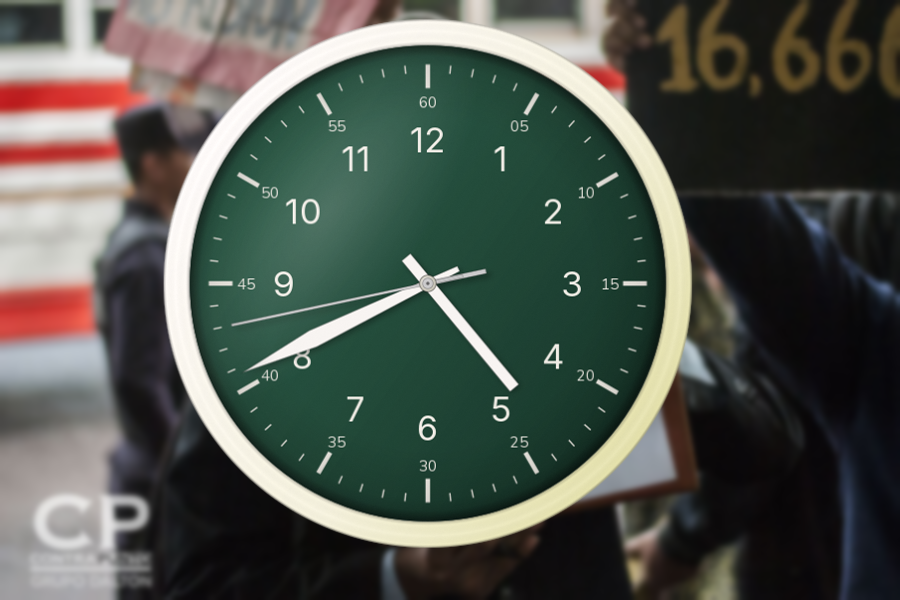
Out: 4h40m43s
